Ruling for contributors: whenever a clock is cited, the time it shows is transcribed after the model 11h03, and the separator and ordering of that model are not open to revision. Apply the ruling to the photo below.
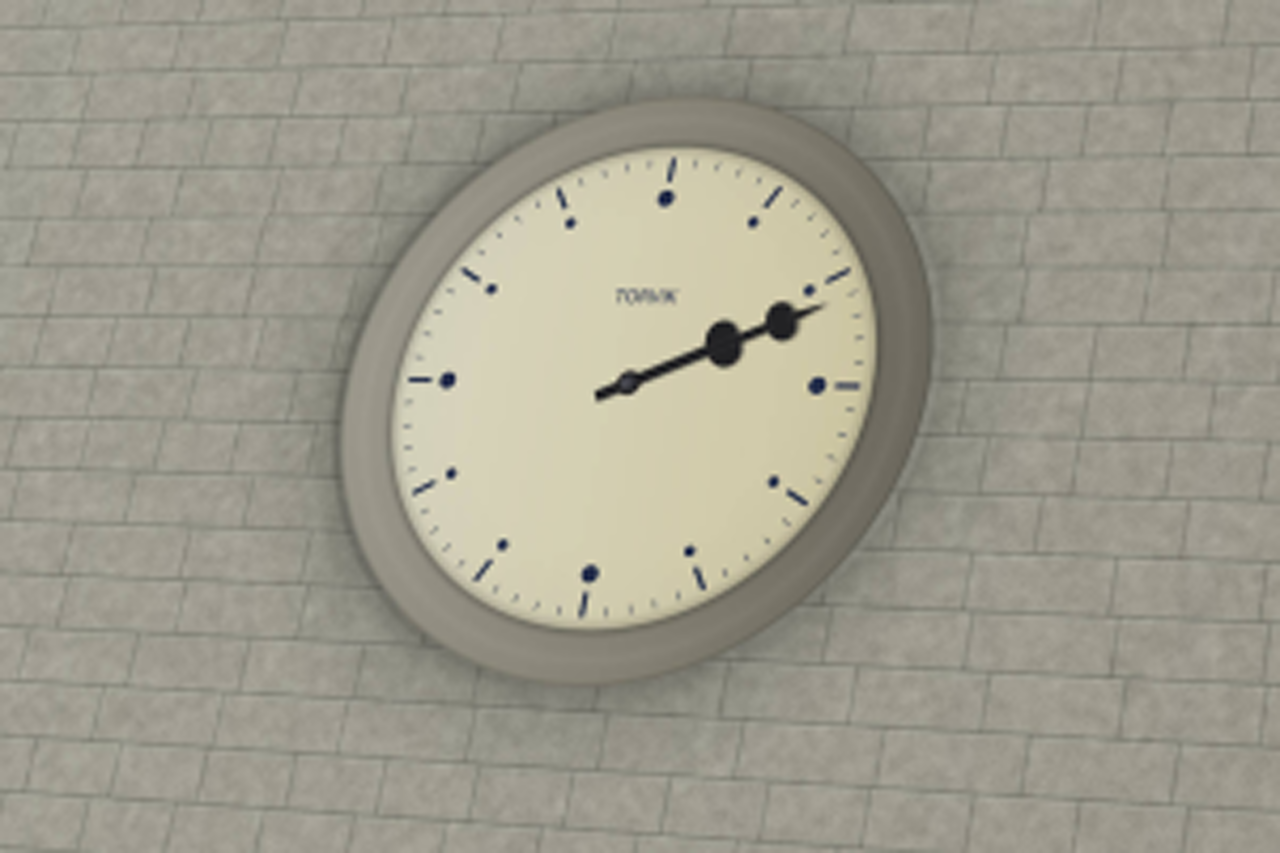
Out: 2h11
